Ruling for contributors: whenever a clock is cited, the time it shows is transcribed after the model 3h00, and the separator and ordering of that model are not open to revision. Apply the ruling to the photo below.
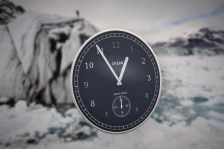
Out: 12h55
